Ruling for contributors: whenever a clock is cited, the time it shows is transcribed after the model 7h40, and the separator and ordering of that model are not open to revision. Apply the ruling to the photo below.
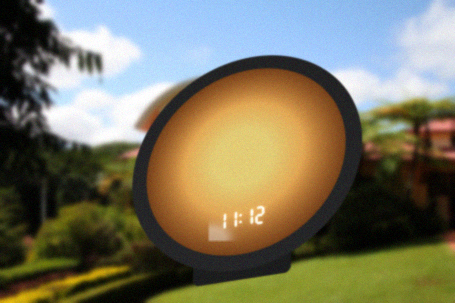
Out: 11h12
